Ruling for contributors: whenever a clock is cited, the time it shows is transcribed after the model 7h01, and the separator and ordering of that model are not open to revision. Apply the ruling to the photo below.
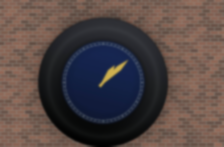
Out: 1h08
